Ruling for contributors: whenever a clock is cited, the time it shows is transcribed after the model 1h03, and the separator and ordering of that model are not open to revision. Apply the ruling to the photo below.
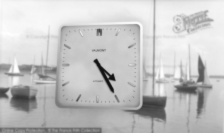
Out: 4h25
